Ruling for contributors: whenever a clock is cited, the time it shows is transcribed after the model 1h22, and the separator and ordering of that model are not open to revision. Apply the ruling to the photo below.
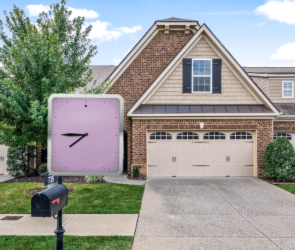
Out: 7h45
